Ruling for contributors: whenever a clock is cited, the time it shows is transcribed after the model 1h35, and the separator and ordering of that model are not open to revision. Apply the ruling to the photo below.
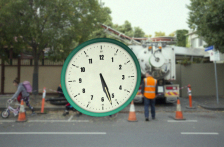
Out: 5h27
